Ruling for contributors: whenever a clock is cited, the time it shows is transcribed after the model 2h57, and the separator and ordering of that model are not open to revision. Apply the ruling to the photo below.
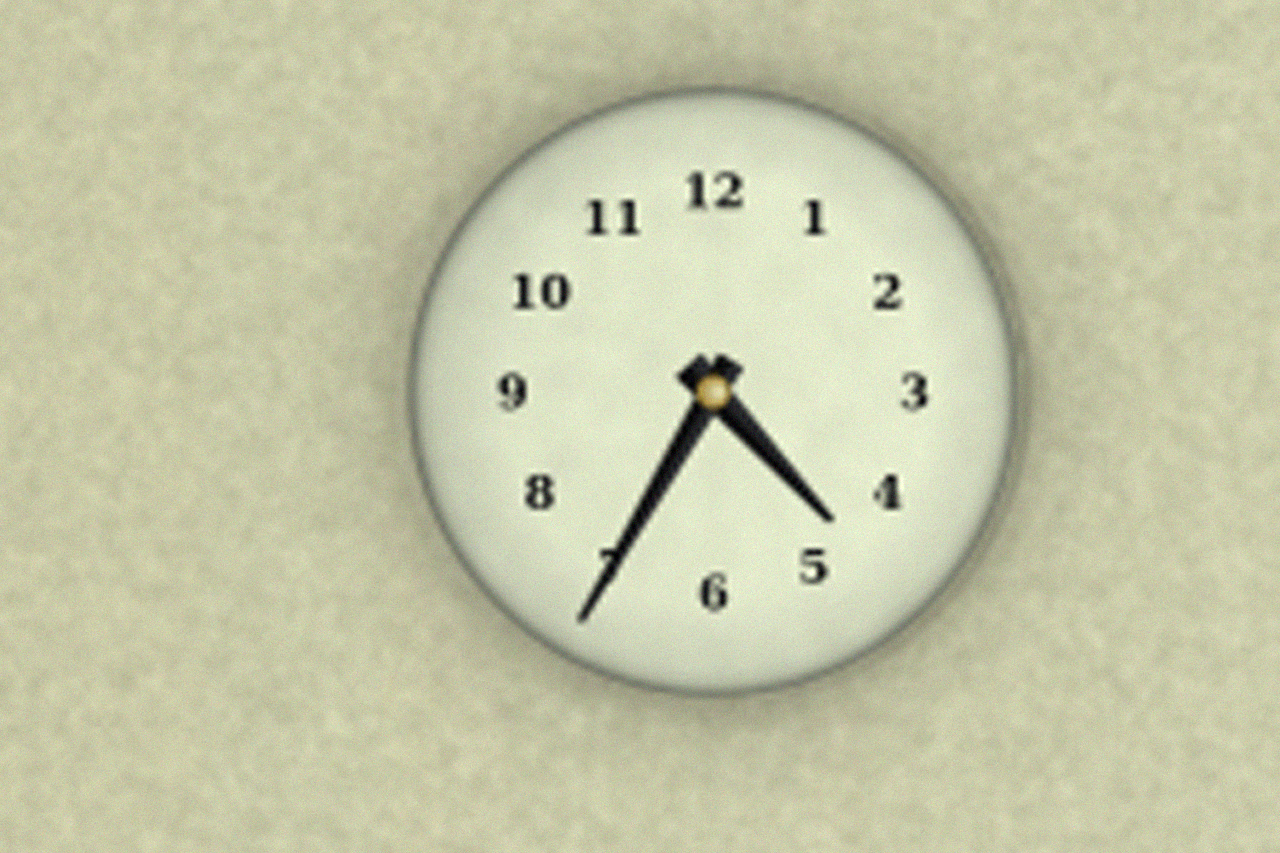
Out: 4h35
